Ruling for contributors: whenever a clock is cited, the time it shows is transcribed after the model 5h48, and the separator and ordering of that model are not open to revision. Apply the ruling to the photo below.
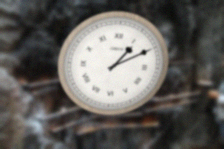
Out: 1h10
